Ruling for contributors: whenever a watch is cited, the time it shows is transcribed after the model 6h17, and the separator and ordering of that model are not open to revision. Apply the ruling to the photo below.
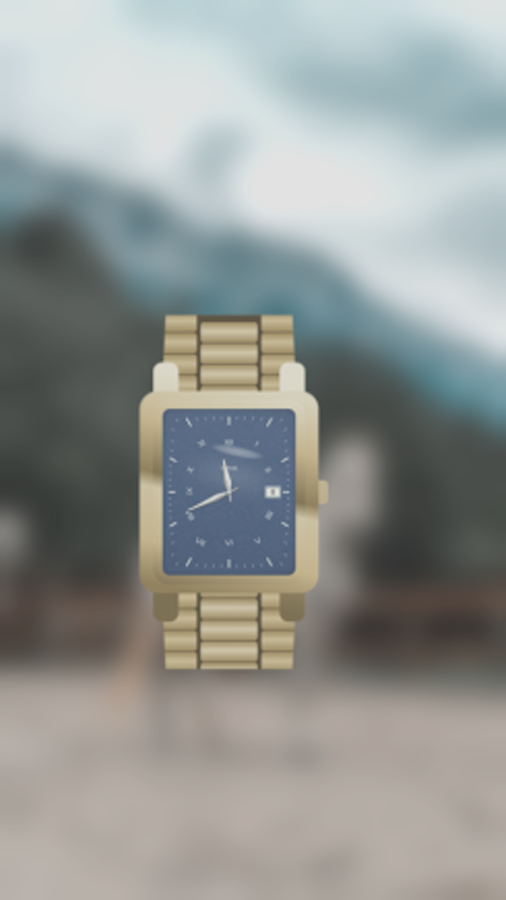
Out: 11h41
